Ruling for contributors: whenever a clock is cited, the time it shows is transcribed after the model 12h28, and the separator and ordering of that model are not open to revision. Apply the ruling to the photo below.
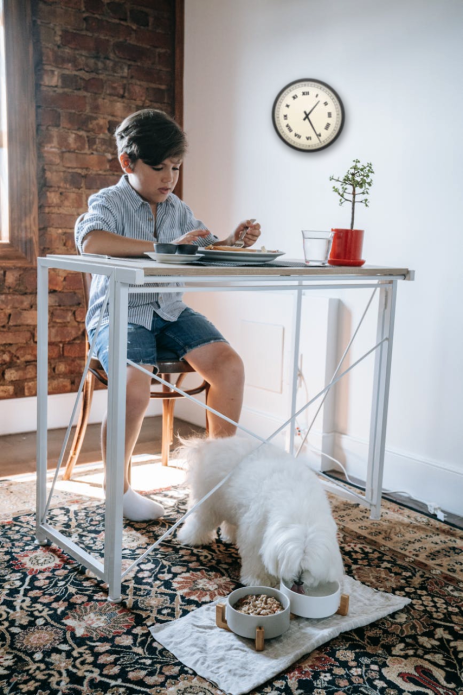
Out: 1h26
